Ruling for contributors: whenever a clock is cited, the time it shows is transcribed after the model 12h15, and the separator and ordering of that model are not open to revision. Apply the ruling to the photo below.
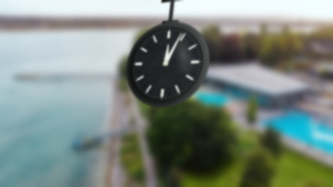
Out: 12h04
